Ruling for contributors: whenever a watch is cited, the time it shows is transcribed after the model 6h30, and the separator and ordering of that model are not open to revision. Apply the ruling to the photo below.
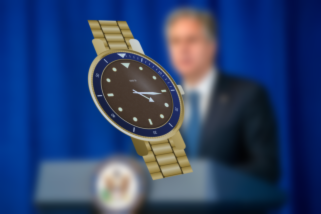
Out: 4h16
